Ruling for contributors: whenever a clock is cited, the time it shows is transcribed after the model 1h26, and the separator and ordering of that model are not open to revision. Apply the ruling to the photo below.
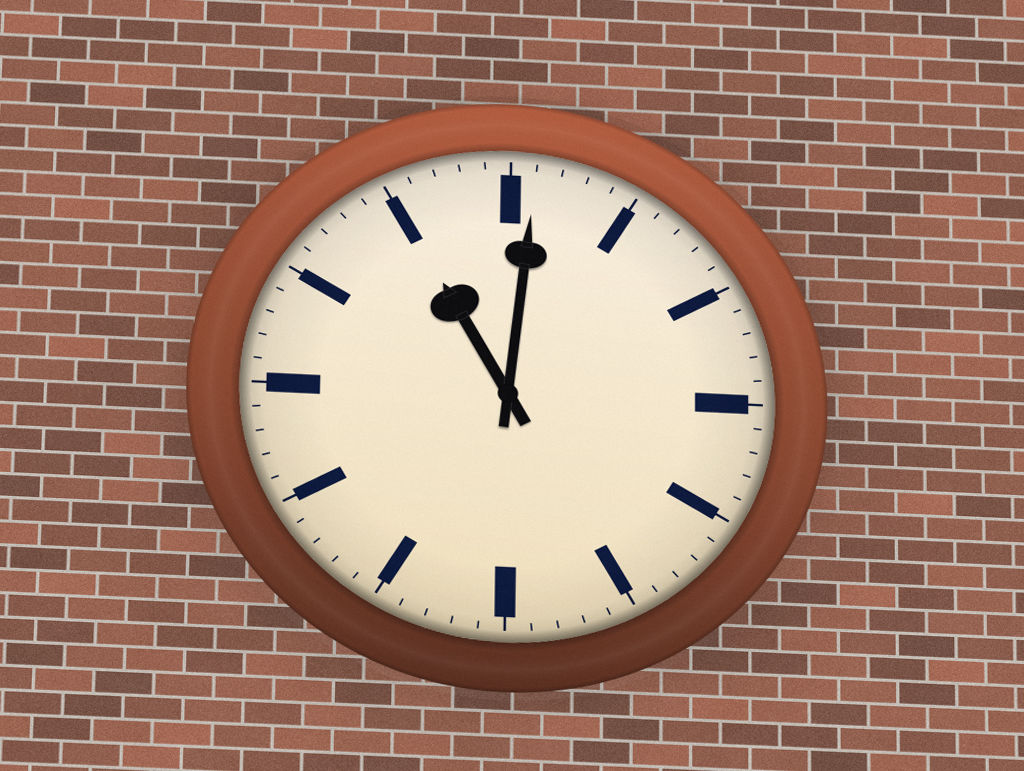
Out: 11h01
